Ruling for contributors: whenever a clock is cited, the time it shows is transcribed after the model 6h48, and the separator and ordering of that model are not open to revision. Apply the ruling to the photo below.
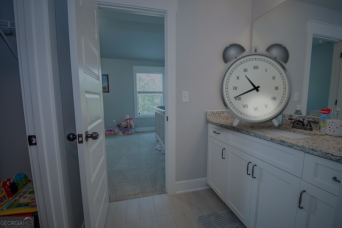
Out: 10h41
